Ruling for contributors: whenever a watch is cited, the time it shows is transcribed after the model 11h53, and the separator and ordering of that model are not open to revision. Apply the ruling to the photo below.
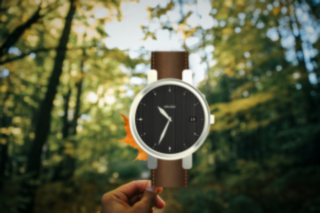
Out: 10h34
